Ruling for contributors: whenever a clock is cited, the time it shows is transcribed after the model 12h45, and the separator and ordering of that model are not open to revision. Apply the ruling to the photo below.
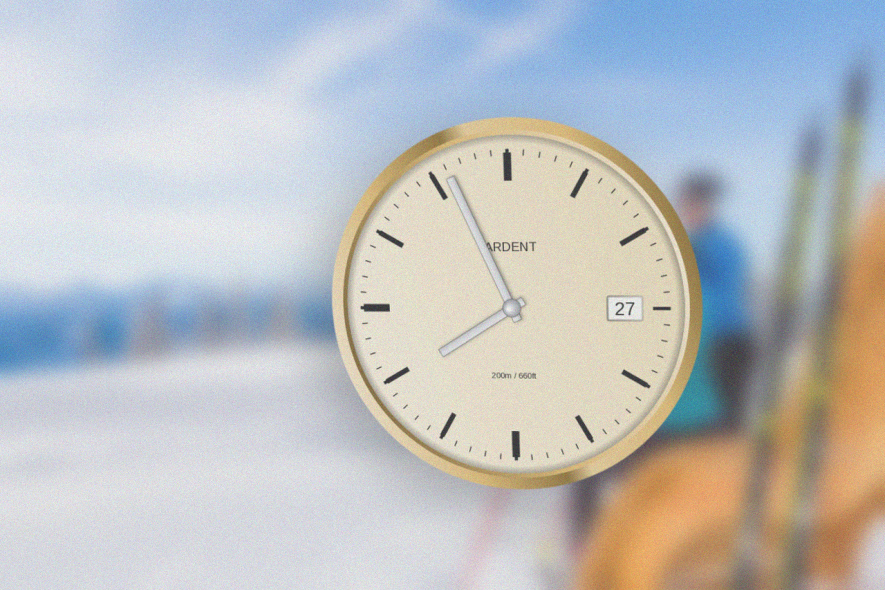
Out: 7h56
